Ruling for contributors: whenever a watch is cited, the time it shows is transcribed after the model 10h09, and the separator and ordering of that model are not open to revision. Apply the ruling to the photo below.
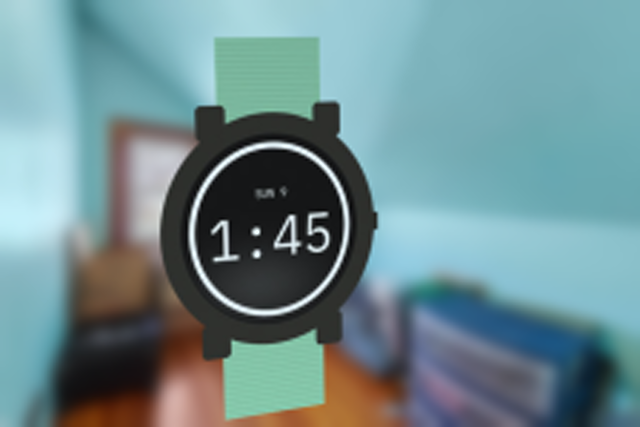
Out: 1h45
